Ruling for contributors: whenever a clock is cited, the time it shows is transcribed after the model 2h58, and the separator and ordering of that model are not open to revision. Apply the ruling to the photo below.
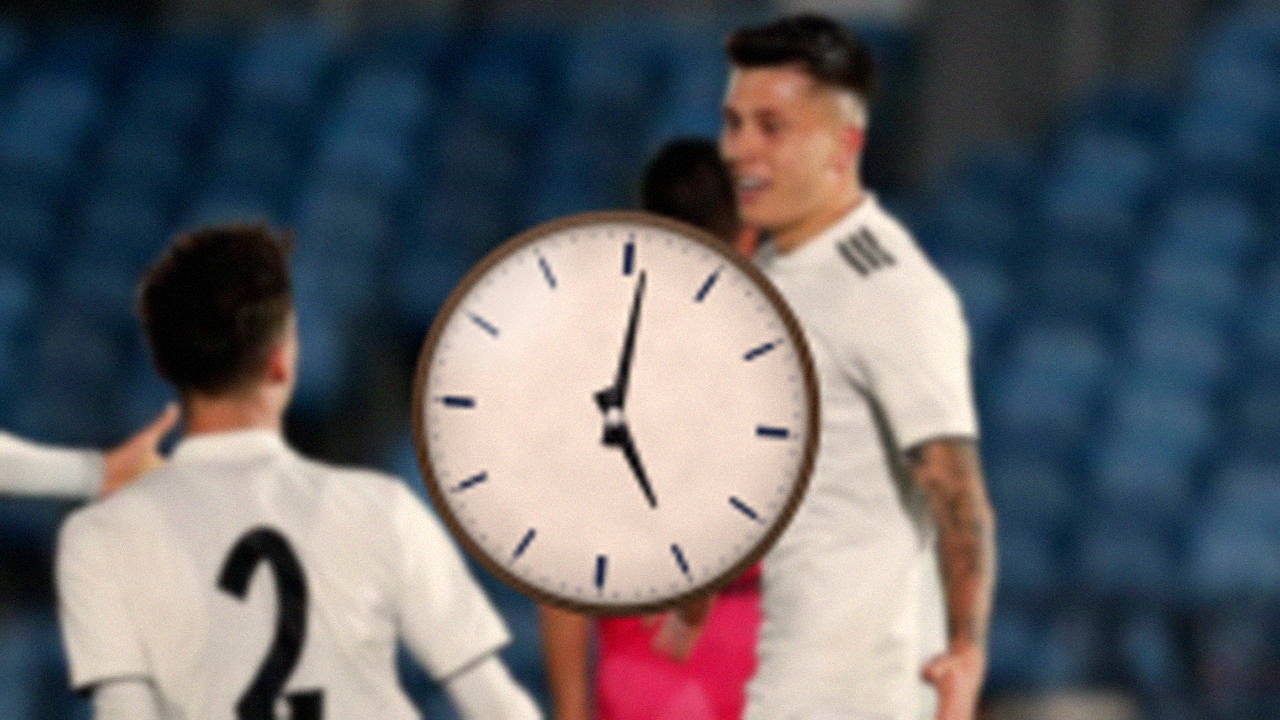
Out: 5h01
